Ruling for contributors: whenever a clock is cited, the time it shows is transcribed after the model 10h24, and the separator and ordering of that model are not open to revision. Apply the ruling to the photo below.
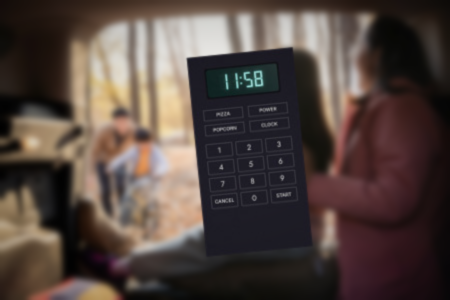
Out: 11h58
